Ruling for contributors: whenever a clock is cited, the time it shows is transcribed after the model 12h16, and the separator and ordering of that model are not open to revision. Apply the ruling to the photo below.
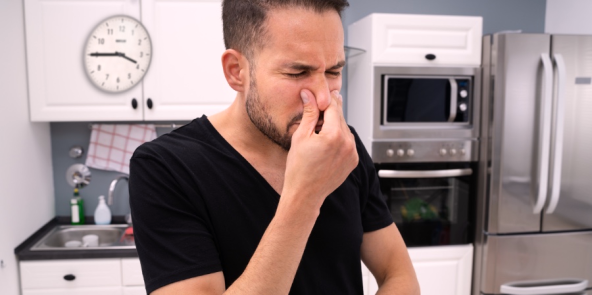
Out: 3h45
